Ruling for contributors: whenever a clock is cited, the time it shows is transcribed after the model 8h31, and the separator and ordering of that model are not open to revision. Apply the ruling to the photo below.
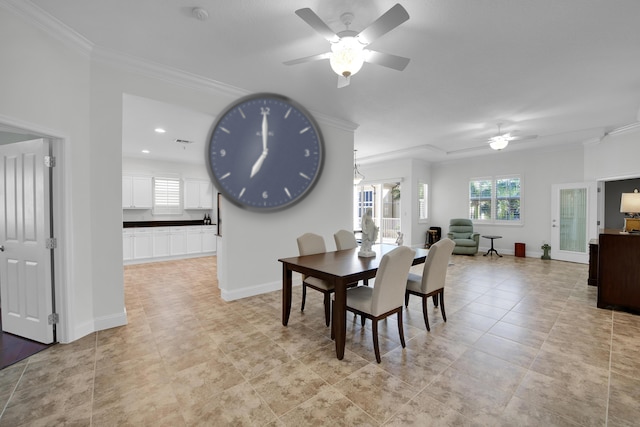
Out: 7h00
